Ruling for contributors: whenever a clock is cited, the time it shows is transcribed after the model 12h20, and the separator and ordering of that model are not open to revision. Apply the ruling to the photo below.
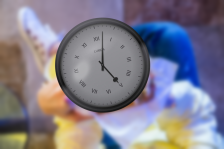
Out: 5h02
